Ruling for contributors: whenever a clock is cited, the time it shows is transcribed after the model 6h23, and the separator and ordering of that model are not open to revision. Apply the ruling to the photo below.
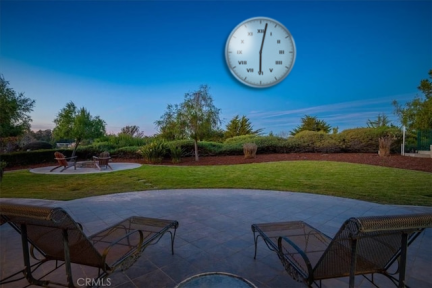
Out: 6h02
